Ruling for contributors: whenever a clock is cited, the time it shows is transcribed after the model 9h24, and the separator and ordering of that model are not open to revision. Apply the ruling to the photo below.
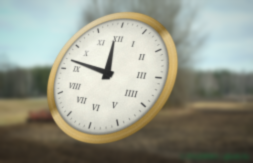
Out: 11h47
